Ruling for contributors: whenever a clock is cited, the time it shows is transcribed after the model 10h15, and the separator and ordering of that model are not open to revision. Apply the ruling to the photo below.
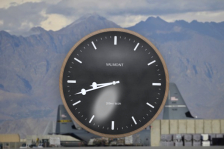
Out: 8h42
